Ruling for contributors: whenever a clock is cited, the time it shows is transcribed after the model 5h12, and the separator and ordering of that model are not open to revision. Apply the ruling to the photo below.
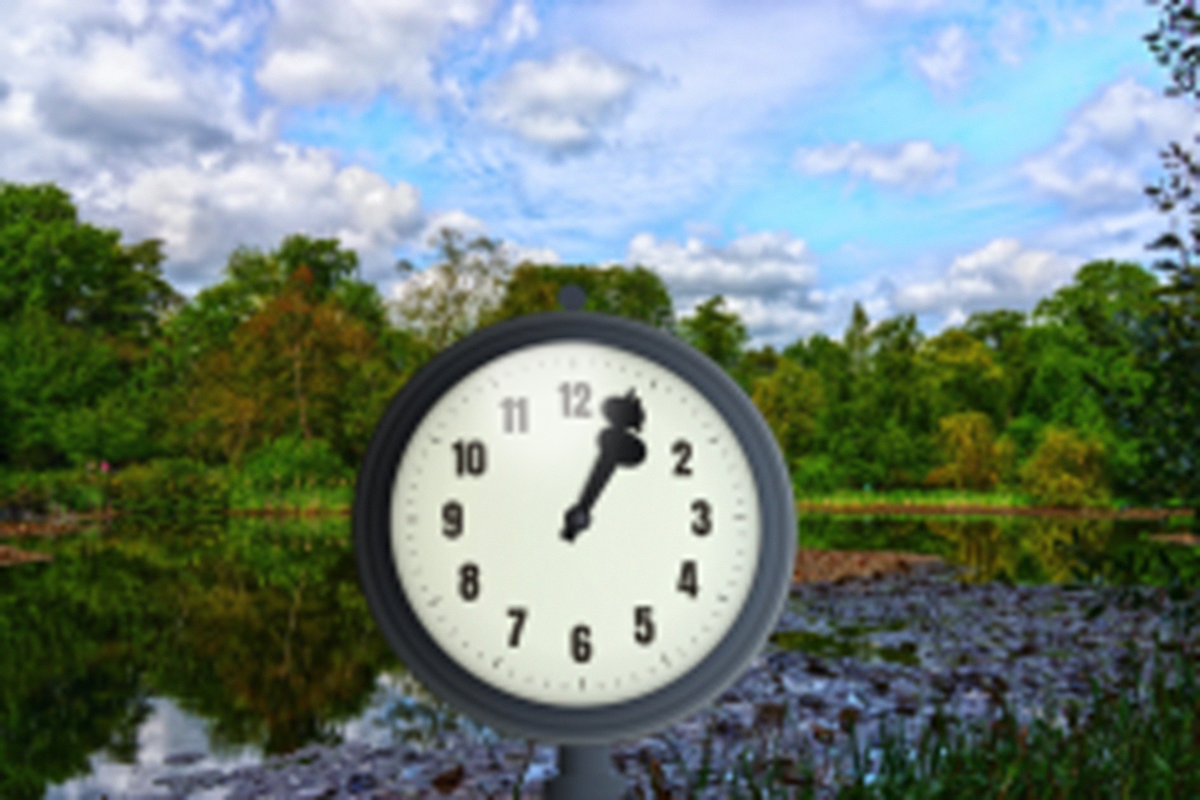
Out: 1h04
